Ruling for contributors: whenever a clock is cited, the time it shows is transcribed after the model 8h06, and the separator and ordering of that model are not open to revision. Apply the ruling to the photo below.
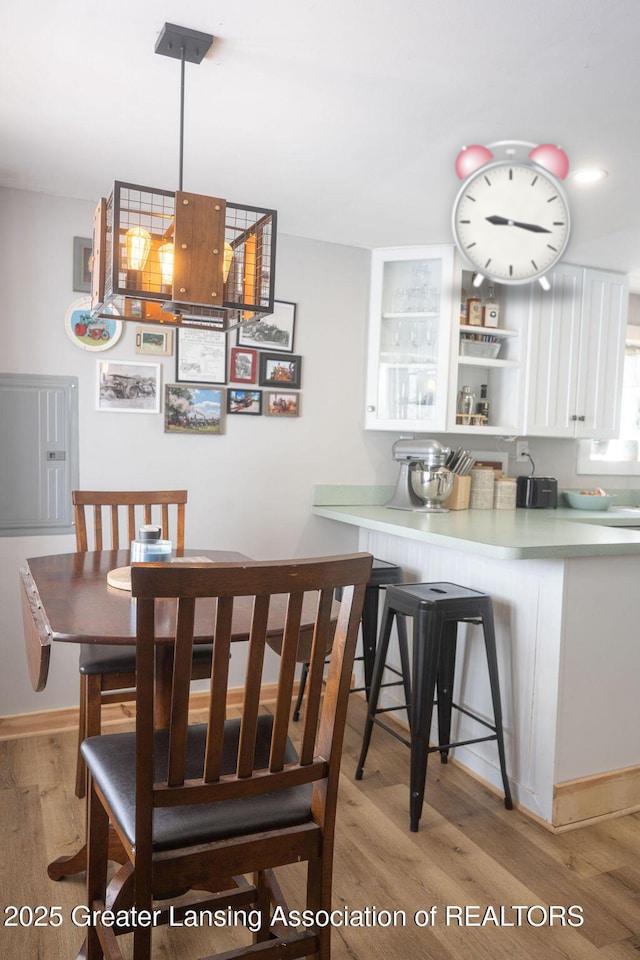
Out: 9h17
